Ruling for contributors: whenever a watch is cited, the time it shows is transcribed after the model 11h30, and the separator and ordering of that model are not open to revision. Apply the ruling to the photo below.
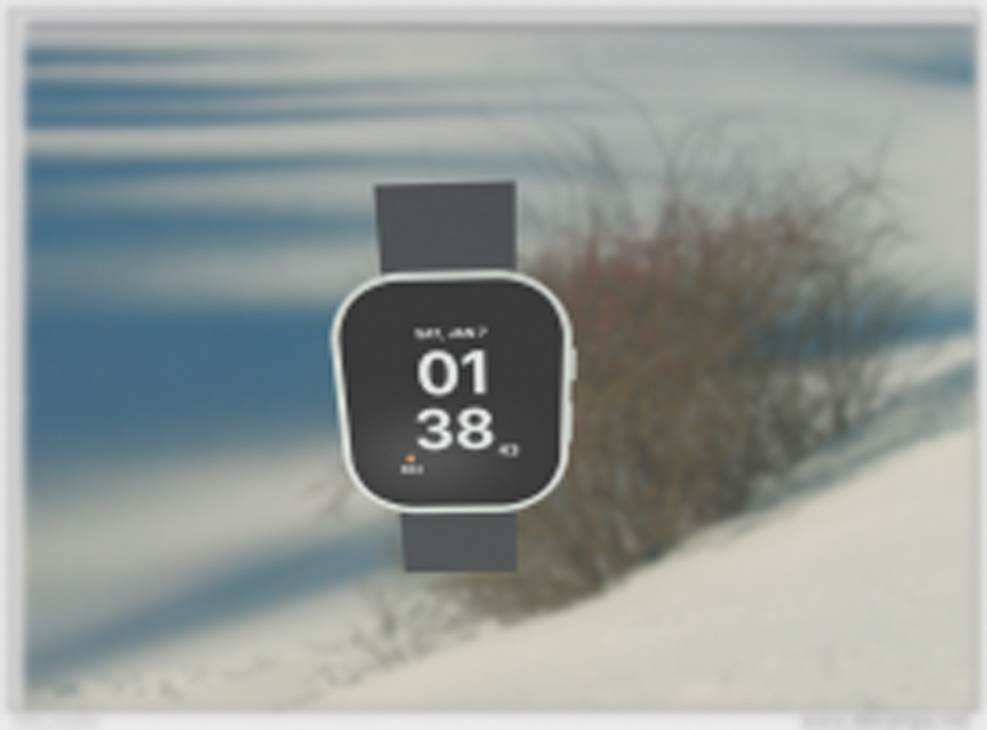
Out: 1h38
